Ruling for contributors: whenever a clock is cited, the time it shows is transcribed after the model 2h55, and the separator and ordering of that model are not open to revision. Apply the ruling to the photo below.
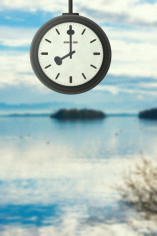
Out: 8h00
